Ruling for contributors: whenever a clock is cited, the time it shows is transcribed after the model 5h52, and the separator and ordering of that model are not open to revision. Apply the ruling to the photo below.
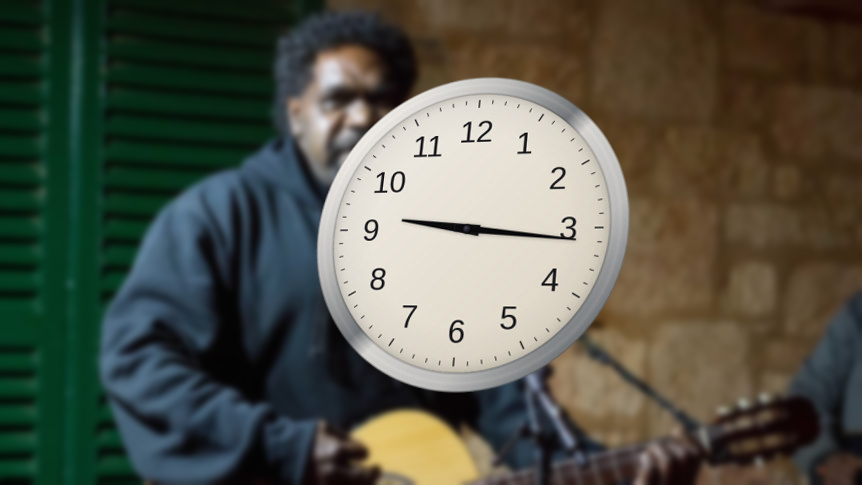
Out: 9h16
